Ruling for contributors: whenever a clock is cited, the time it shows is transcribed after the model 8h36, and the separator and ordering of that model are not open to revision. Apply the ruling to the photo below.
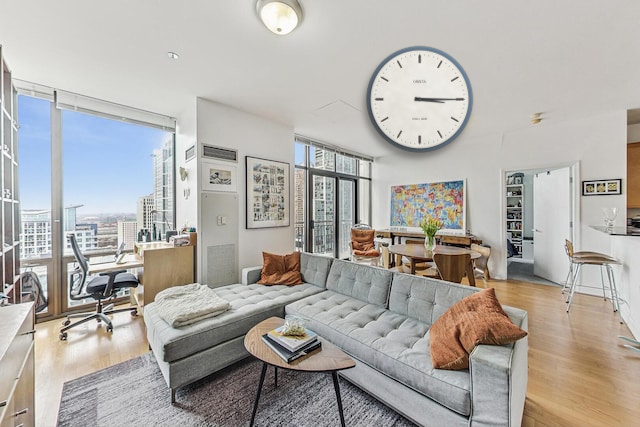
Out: 3h15
